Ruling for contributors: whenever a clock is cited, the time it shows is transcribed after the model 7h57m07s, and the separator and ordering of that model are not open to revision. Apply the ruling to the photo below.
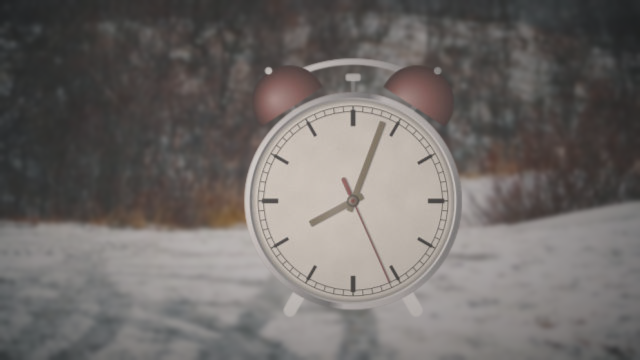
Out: 8h03m26s
